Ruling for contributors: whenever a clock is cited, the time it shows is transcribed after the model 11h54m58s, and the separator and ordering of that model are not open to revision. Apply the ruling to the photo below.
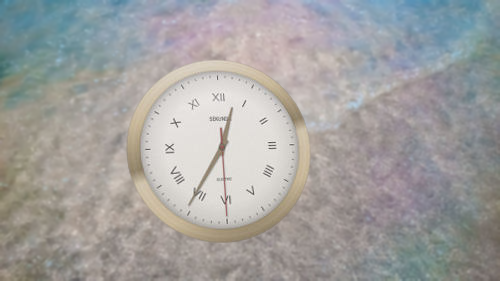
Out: 12h35m30s
